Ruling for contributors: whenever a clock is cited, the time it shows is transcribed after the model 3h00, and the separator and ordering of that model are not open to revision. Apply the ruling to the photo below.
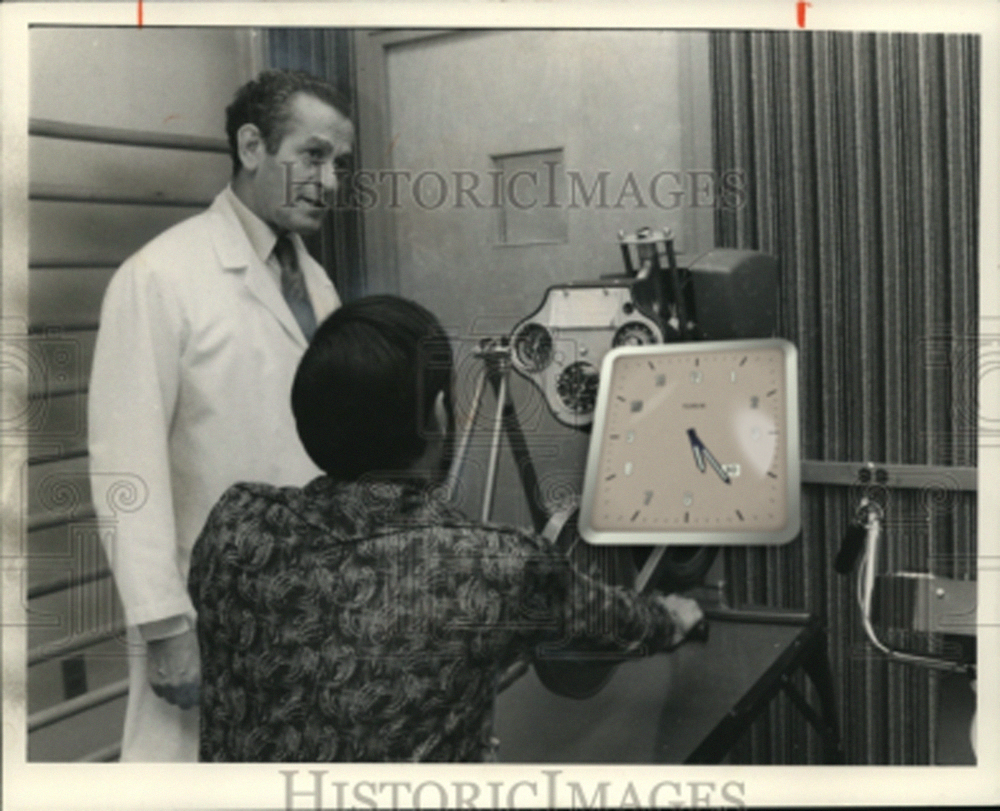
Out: 5h24
